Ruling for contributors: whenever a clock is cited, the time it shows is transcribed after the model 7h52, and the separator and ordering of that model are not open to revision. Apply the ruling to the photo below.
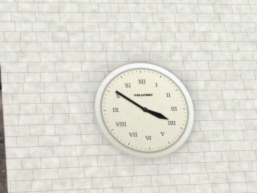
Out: 3h51
